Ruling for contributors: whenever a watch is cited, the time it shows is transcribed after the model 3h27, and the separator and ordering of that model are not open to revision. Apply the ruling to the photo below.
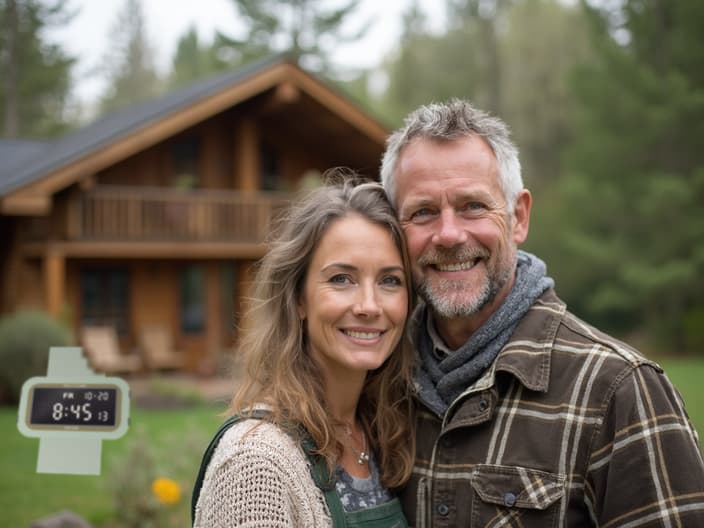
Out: 8h45
